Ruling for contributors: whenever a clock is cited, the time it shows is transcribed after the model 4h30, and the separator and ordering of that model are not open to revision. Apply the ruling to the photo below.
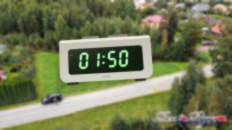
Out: 1h50
